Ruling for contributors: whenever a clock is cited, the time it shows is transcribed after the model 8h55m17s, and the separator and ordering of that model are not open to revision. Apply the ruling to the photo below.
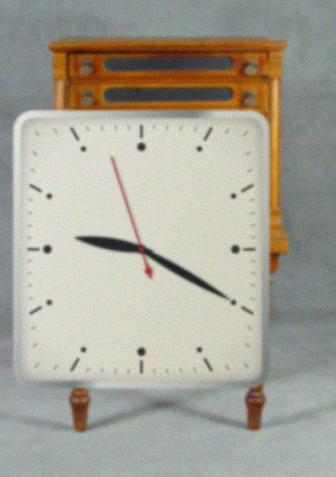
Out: 9h19m57s
